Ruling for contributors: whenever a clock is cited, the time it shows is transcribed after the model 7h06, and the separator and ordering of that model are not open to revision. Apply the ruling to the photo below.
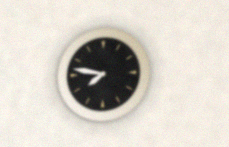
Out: 7h47
